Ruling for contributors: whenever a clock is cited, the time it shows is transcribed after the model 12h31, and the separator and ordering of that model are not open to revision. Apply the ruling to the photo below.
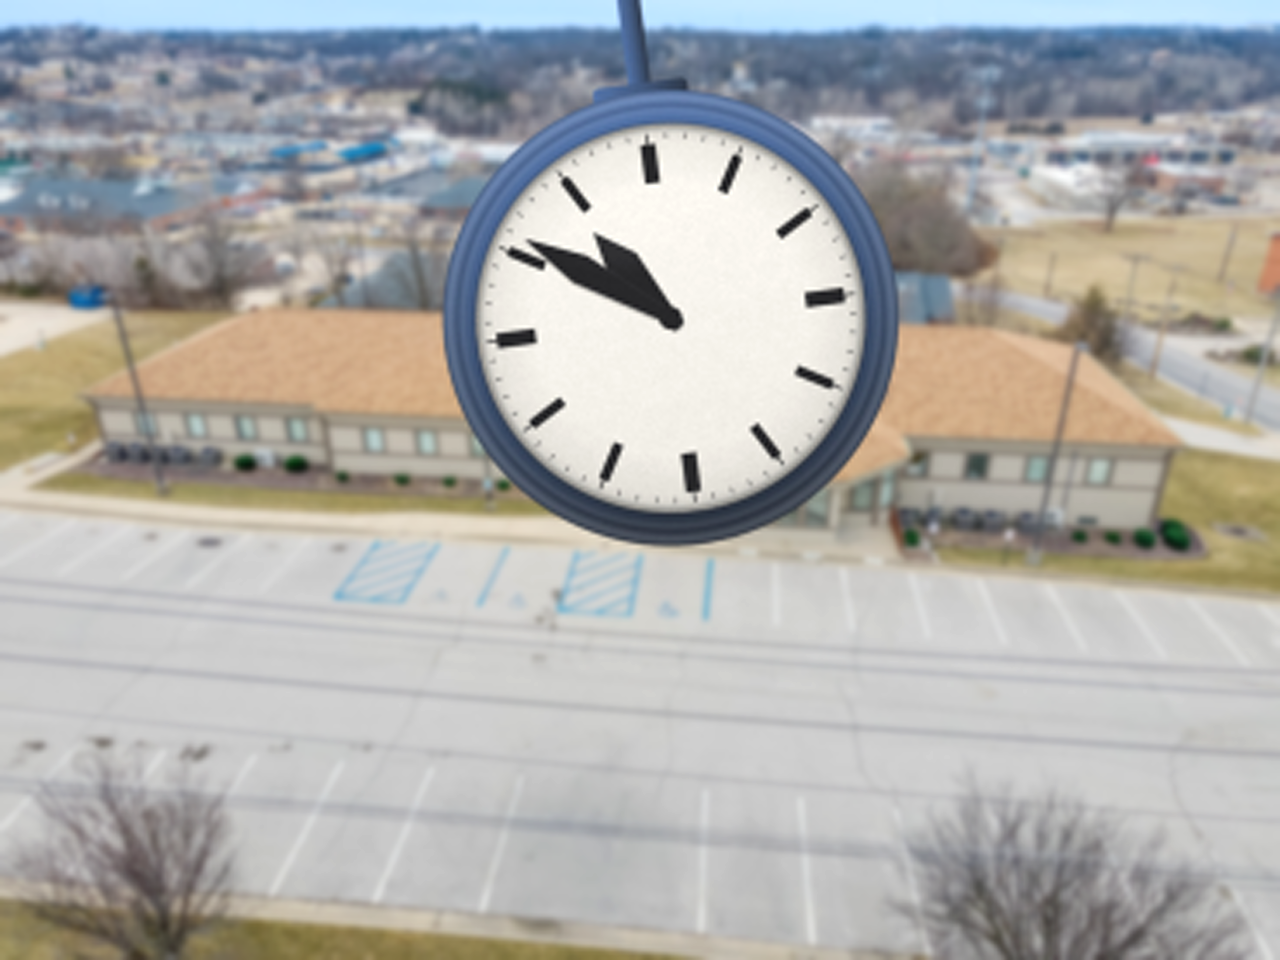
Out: 10h51
